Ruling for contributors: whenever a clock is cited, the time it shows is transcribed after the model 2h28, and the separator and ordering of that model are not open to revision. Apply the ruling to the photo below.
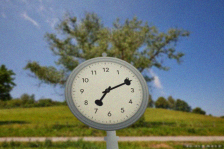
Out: 7h11
